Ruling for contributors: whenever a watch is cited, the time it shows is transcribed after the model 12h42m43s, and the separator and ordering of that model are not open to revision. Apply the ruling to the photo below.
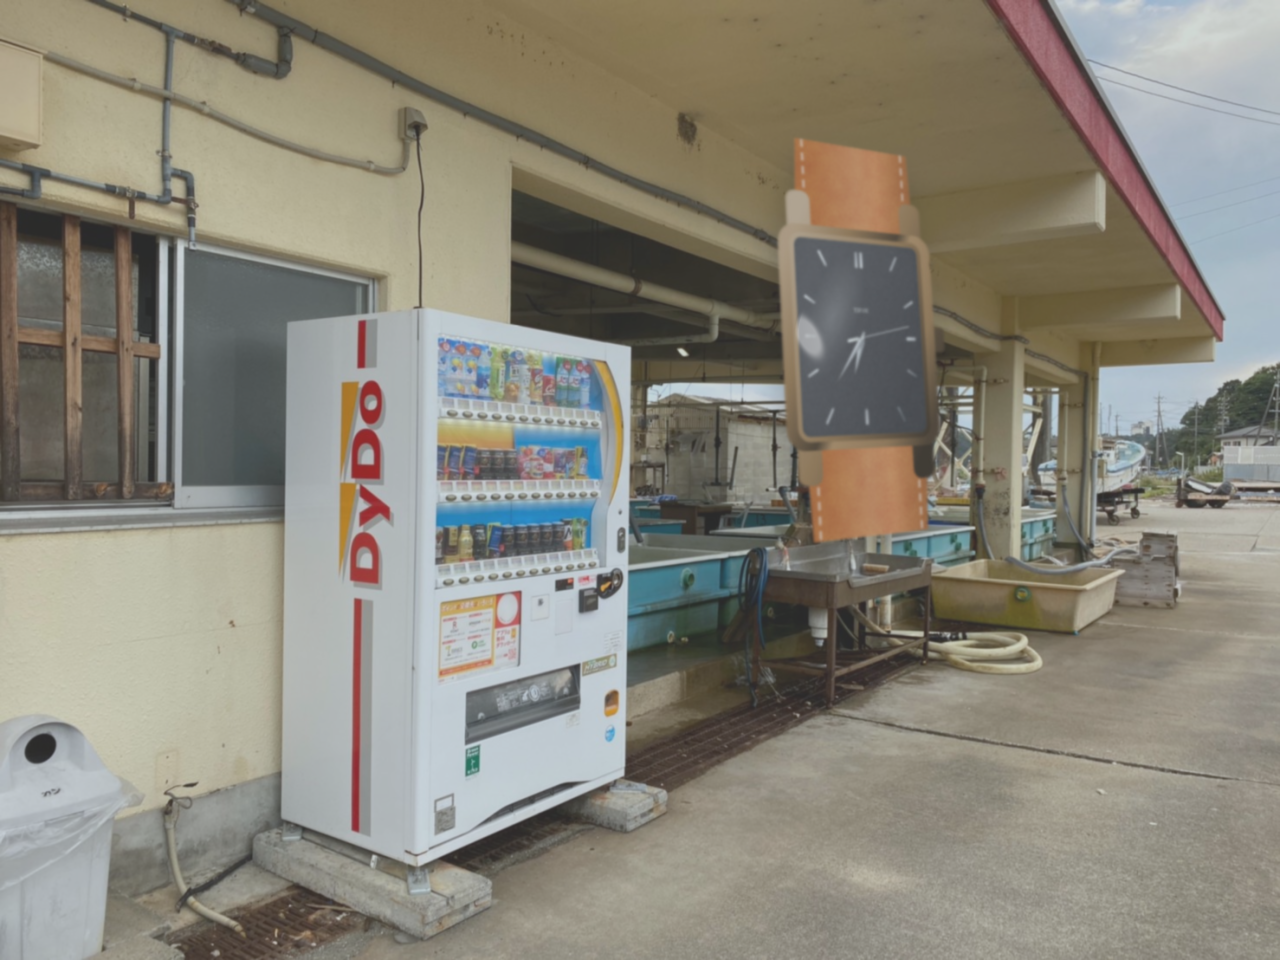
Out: 6h36m13s
